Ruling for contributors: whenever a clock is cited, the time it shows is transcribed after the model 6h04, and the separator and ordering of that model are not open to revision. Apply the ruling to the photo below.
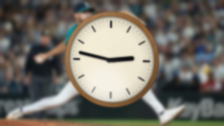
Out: 2h47
